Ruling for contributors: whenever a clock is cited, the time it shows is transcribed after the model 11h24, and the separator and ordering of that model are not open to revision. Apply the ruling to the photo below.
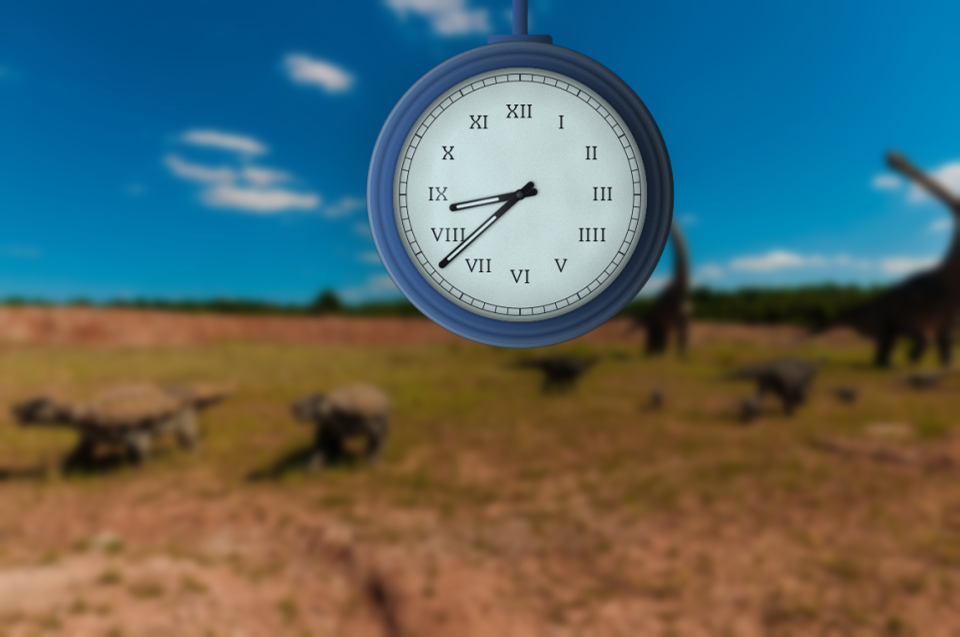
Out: 8h38
